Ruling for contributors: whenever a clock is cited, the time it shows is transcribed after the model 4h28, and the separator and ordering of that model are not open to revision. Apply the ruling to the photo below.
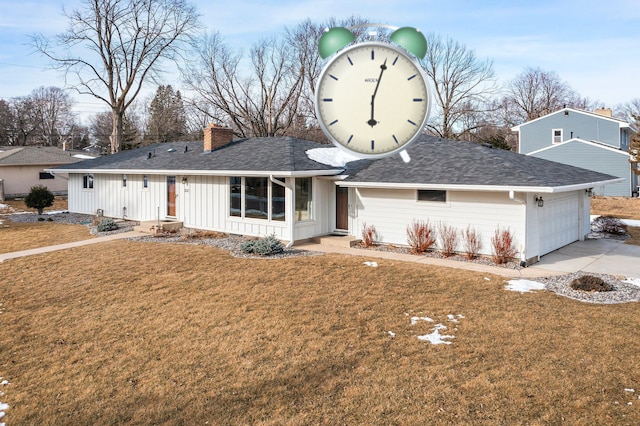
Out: 6h03
